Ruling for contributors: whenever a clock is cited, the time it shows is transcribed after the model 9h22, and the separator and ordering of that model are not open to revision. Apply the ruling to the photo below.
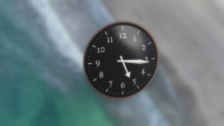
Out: 5h16
